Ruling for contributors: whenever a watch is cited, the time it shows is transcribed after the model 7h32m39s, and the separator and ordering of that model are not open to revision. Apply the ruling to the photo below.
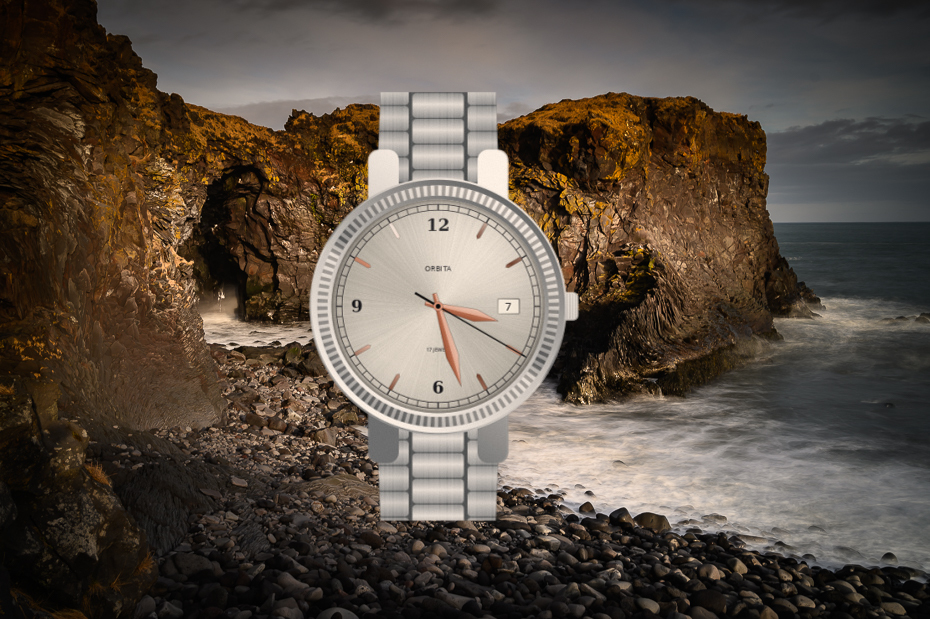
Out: 3h27m20s
